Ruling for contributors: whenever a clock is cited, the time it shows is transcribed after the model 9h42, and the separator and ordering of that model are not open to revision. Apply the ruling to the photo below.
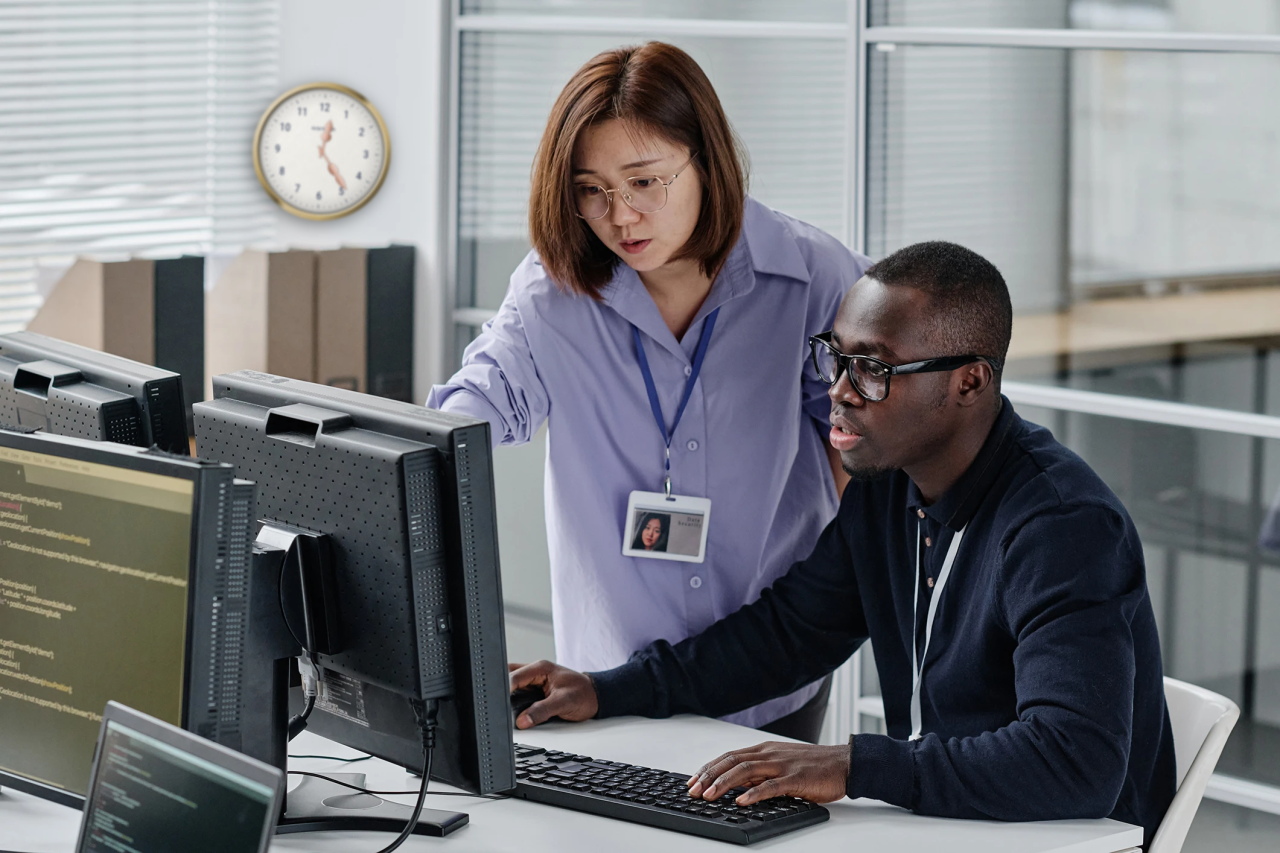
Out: 12h24
